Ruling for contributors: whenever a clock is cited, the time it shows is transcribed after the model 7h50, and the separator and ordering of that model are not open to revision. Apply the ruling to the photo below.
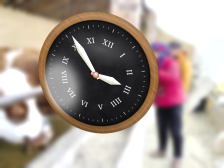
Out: 2h51
